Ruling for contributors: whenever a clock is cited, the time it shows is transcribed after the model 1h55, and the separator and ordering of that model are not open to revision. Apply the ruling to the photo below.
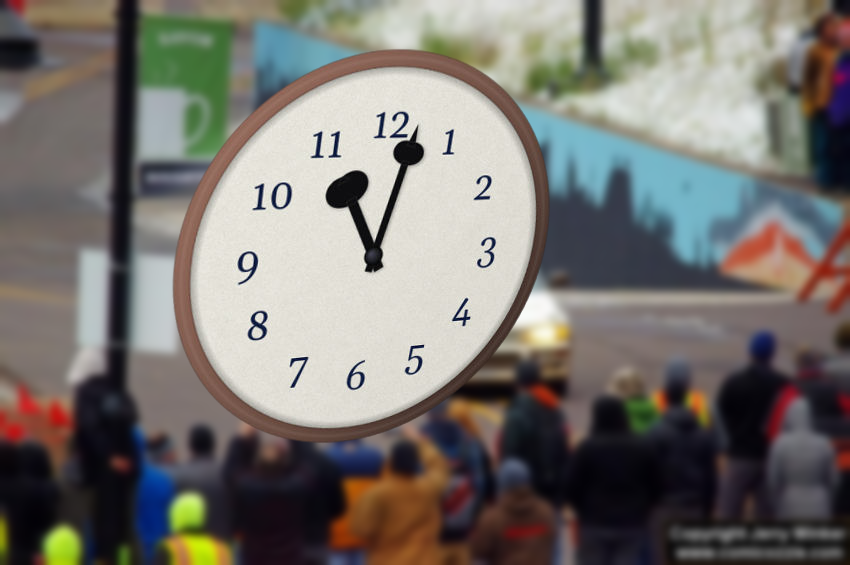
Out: 11h02
